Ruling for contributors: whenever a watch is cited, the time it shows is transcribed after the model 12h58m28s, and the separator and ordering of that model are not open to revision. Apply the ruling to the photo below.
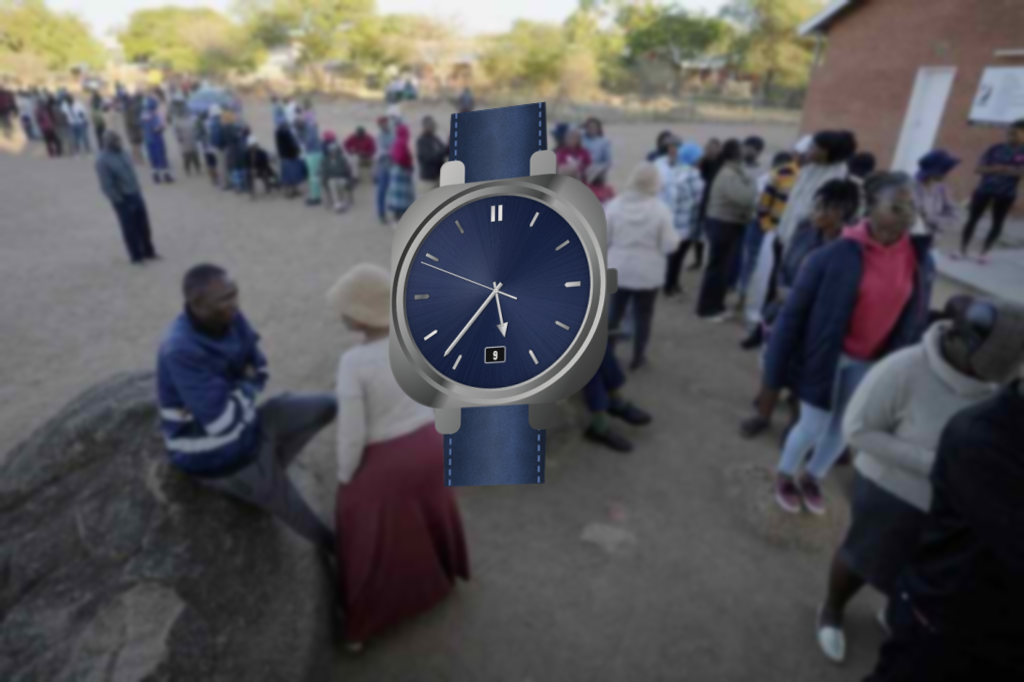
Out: 5h36m49s
